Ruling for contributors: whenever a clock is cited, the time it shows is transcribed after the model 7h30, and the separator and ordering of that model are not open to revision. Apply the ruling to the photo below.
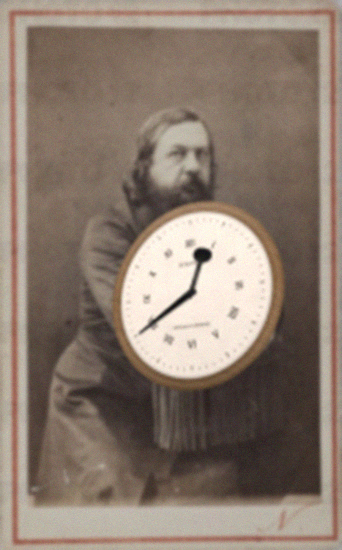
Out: 12h40
